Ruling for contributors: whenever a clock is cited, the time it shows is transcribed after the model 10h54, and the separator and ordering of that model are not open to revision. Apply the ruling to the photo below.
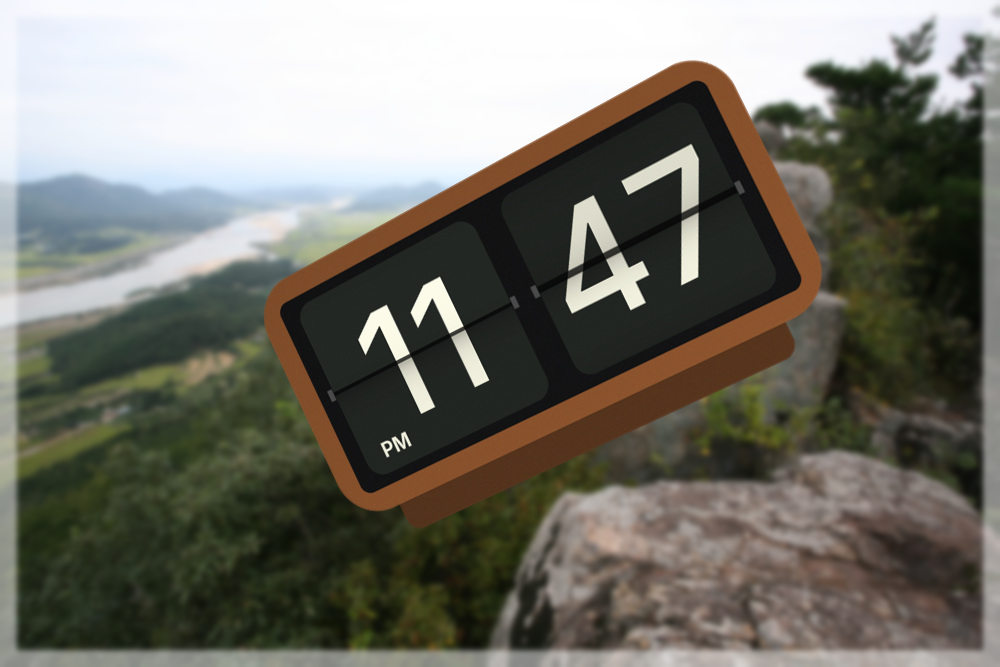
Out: 11h47
